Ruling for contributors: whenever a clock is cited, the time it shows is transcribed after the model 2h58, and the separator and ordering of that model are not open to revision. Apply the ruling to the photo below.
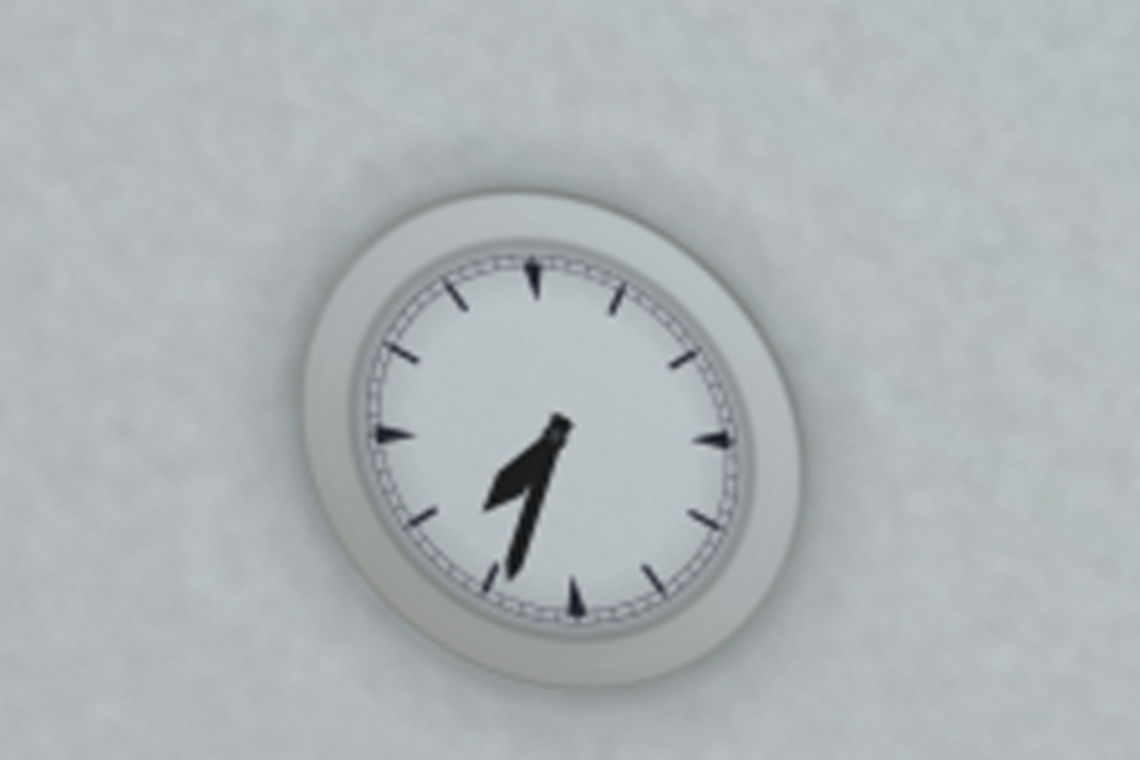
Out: 7h34
